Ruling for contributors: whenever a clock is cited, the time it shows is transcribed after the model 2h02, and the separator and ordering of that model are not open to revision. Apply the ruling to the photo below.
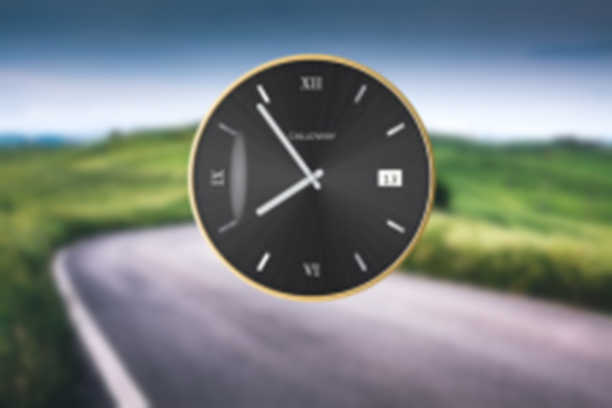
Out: 7h54
